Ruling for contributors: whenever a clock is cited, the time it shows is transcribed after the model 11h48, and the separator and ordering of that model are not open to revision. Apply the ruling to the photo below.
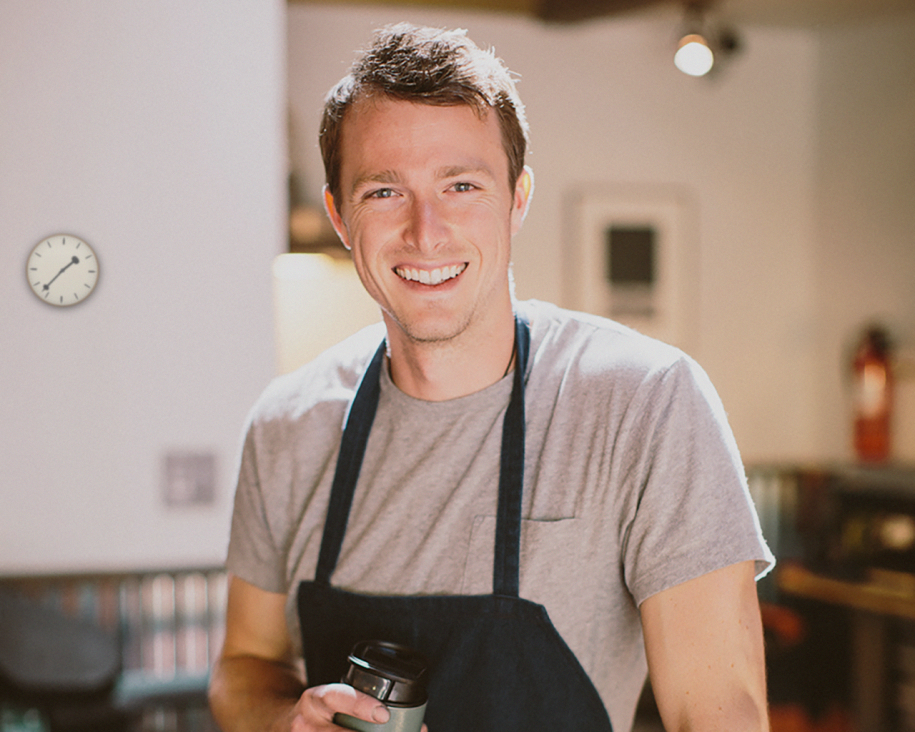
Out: 1h37
